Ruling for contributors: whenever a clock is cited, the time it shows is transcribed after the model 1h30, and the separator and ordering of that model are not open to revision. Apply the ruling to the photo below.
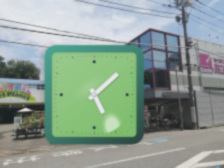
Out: 5h08
